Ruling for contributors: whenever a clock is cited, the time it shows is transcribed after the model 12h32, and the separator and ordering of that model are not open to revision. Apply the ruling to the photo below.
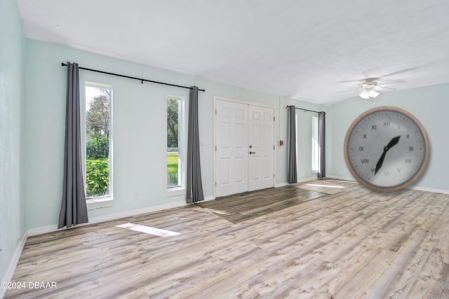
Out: 1h34
